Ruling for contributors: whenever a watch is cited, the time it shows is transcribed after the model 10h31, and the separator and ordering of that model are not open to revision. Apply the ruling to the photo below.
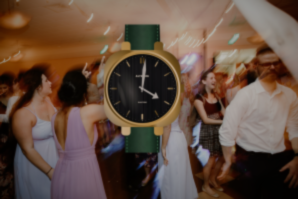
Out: 4h01
